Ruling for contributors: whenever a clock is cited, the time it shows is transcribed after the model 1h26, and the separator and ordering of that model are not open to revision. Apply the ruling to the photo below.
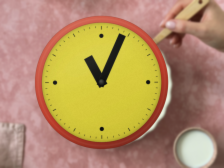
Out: 11h04
